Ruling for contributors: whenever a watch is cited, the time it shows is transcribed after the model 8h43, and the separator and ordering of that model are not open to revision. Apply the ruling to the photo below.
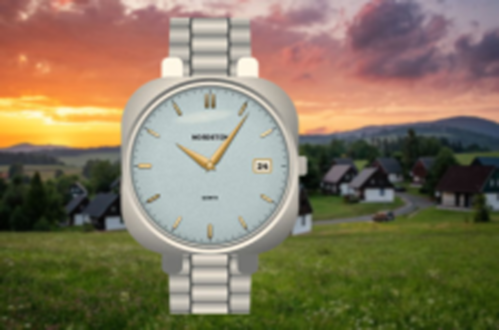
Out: 10h06
